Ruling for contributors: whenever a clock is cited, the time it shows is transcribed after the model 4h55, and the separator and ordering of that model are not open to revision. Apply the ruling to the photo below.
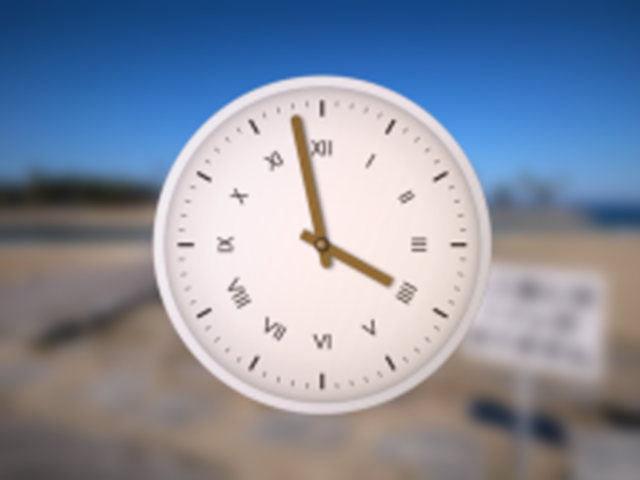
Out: 3h58
